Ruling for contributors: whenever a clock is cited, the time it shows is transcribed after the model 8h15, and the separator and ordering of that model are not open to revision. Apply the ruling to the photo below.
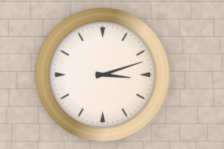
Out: 3h12
